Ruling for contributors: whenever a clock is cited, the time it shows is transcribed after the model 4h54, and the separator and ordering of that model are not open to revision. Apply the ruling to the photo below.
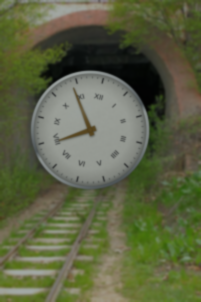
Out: 7h54
